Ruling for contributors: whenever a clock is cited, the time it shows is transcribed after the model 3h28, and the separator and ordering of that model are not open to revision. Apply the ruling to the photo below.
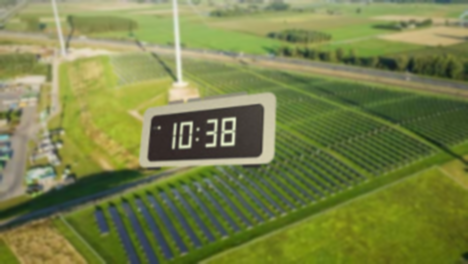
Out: 10h38
